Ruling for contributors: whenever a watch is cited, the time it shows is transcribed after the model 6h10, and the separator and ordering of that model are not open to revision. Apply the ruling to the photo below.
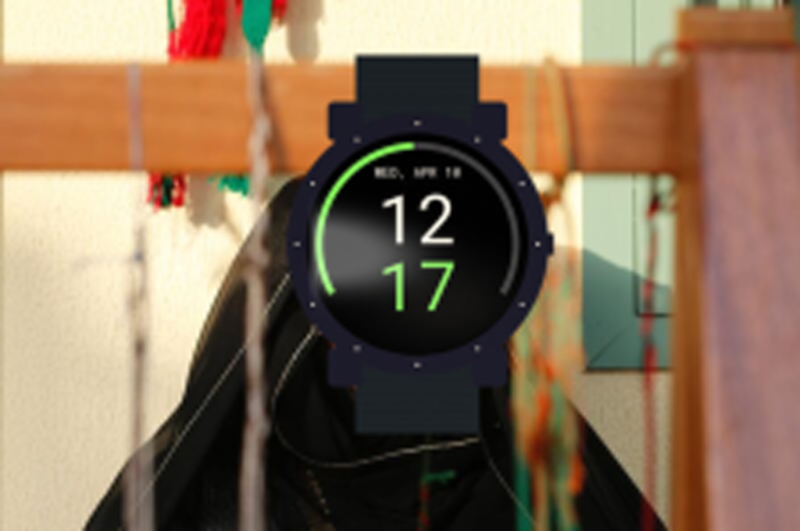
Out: 12h17
